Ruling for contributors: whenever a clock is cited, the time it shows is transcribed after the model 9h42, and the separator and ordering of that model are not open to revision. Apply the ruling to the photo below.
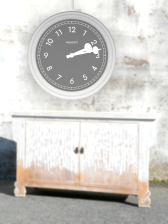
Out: 2h13
